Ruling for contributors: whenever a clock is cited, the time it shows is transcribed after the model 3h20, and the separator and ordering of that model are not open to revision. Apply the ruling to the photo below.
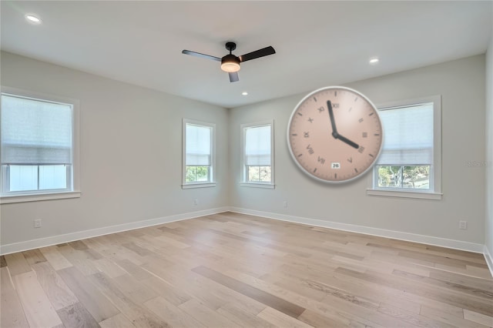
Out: 3h58
